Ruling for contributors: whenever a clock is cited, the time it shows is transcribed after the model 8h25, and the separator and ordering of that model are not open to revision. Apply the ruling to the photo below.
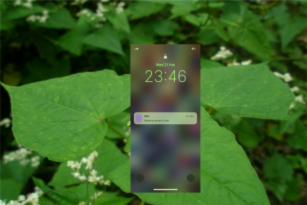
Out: 23h46
